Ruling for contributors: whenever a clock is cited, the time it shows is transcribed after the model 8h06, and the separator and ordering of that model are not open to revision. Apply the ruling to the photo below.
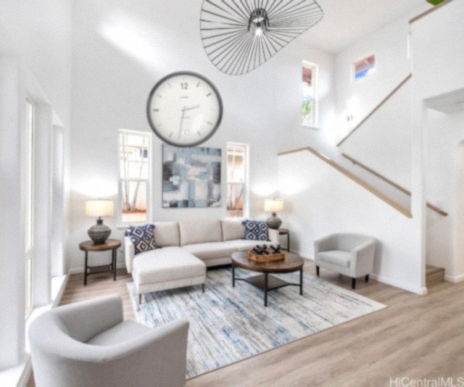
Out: 2h32
